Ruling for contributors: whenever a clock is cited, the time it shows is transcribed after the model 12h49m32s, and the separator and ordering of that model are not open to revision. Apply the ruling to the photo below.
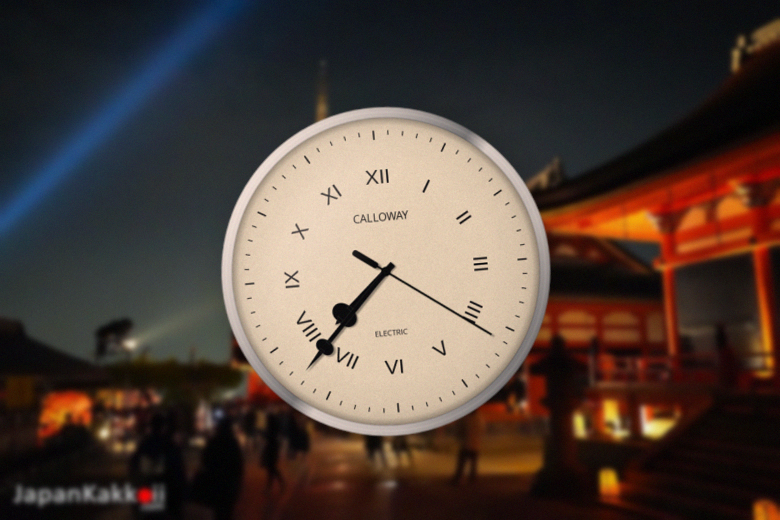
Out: 7h37m21s
